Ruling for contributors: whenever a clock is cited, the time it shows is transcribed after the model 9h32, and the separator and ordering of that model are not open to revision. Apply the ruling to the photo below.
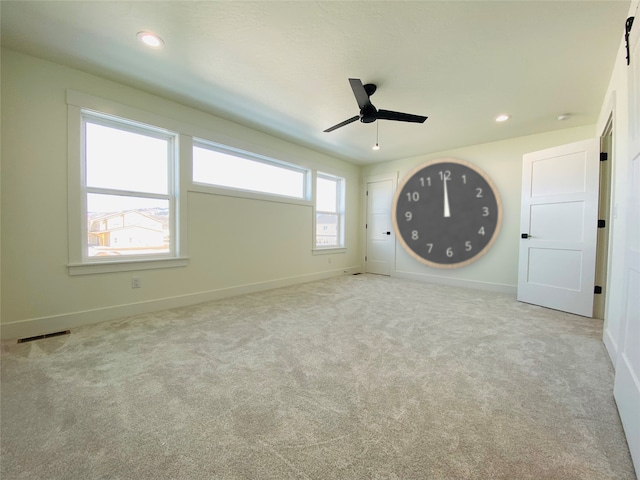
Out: 12h00
